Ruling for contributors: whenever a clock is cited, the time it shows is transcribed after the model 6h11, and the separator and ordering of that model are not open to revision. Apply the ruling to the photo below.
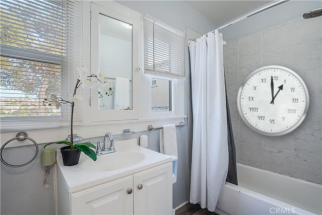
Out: 12h59
